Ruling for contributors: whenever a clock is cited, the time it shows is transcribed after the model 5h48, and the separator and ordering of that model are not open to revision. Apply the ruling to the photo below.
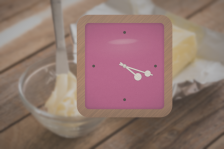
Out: 4h18
